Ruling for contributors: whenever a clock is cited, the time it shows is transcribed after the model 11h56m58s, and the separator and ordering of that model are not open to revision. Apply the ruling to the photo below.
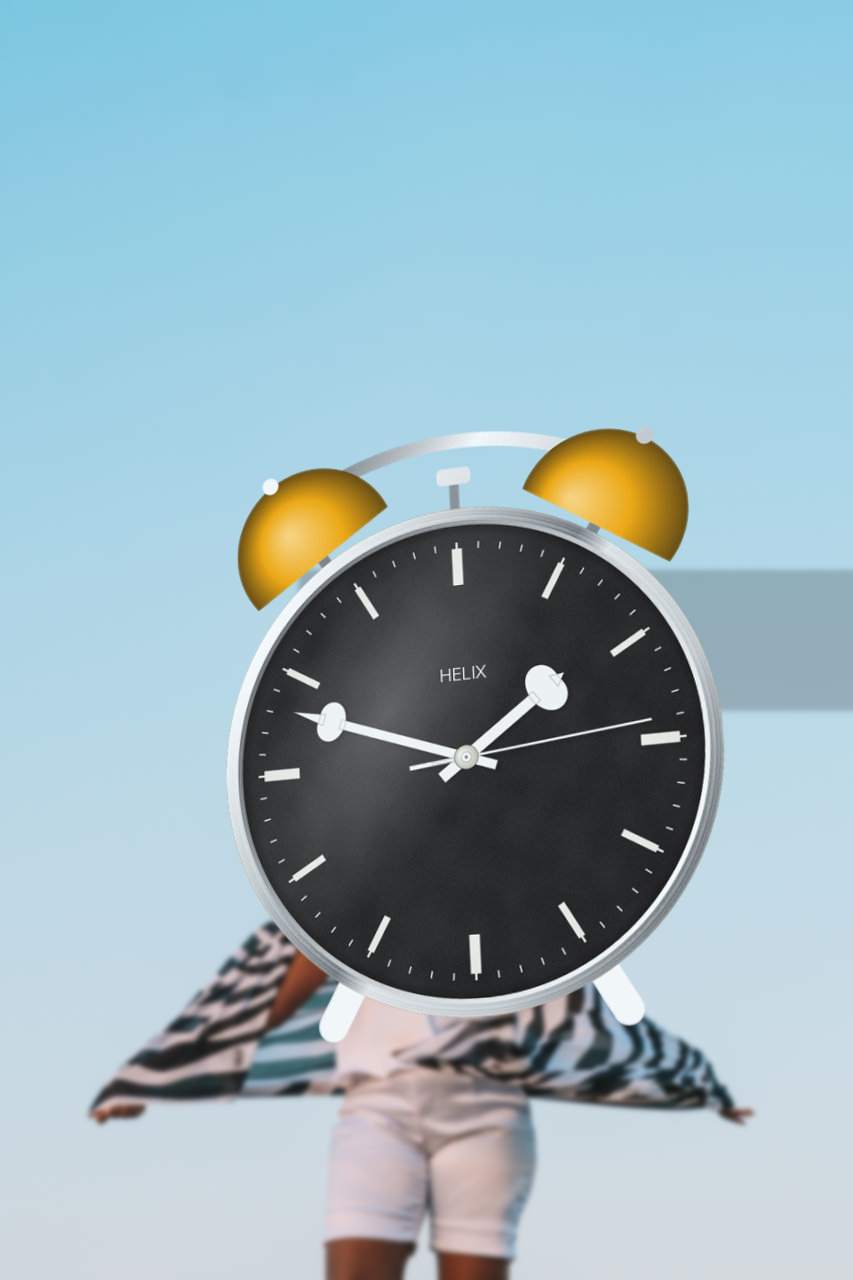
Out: 1h48m14s
